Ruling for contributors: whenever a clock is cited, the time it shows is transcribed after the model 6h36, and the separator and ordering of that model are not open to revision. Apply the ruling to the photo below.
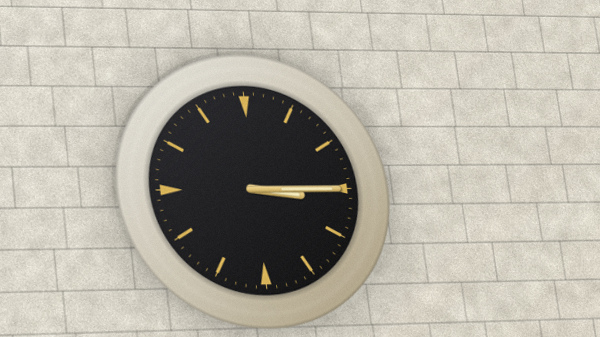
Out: 3h15
